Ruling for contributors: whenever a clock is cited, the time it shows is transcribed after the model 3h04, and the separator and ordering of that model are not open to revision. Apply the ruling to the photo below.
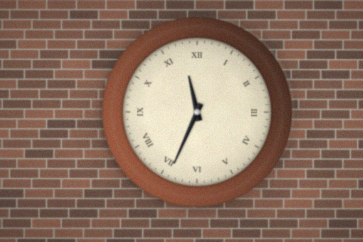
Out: 11h34
